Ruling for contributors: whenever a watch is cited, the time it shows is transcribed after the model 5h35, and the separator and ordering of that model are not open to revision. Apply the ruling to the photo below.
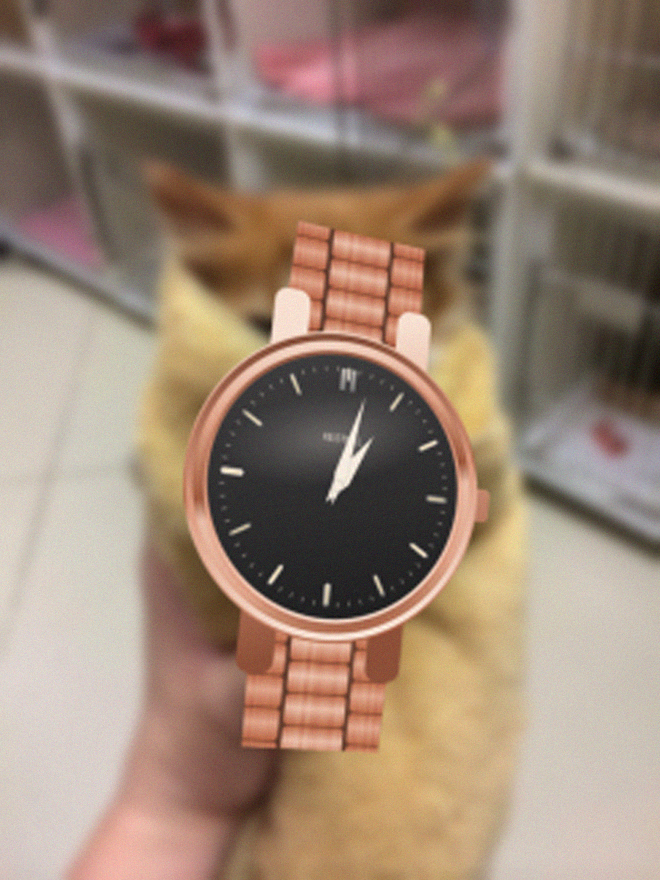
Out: 1h02
